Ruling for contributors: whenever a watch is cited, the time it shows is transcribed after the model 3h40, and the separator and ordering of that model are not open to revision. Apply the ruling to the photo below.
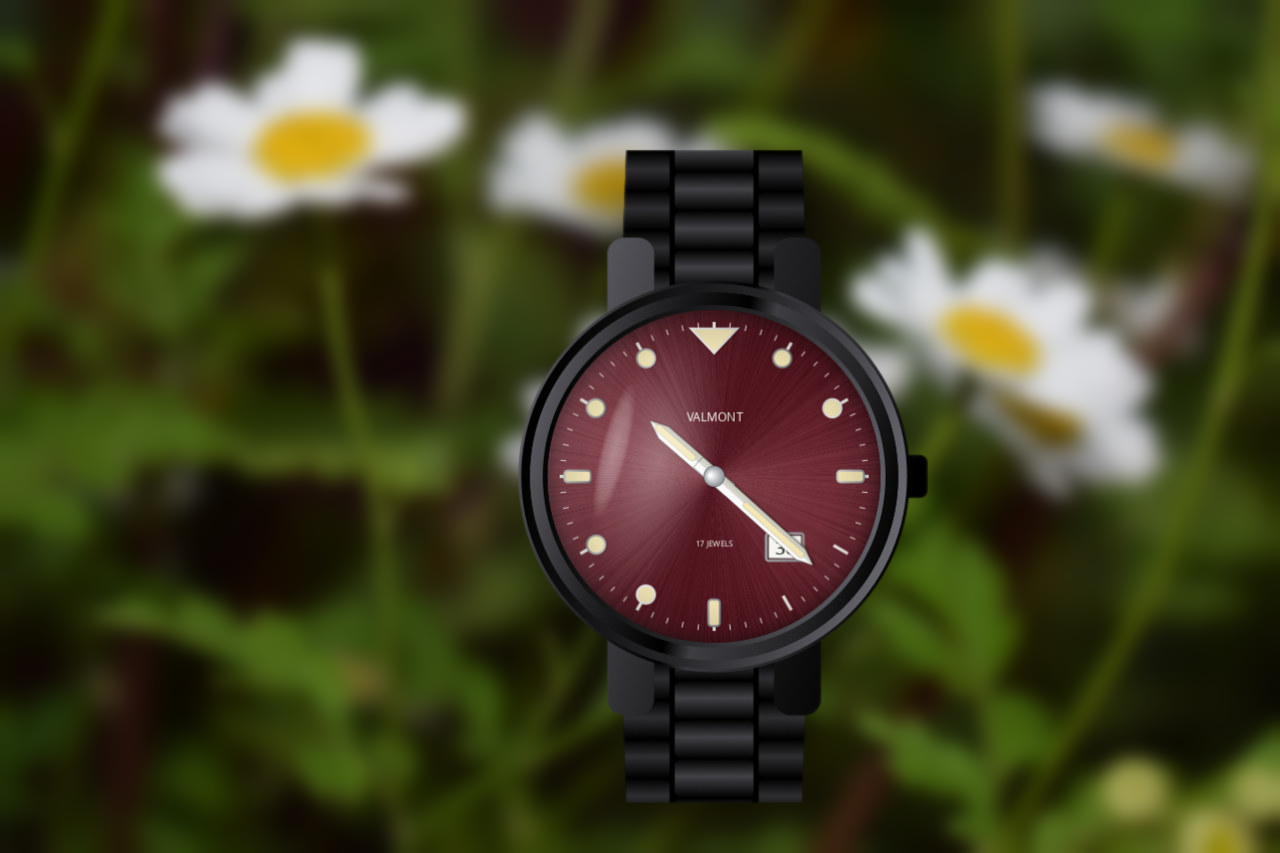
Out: 10h22
